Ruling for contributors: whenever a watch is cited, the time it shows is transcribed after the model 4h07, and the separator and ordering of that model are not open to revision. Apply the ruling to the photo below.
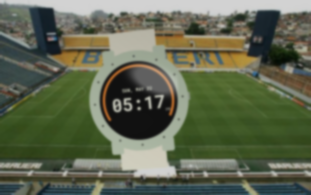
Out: 5h17
